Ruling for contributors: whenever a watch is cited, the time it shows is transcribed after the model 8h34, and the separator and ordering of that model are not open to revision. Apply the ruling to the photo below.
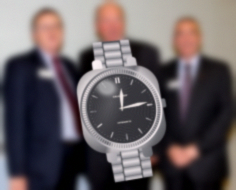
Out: 12h14
